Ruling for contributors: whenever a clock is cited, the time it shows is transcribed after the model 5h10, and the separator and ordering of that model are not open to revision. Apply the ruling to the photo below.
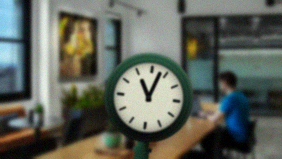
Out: 11h03
